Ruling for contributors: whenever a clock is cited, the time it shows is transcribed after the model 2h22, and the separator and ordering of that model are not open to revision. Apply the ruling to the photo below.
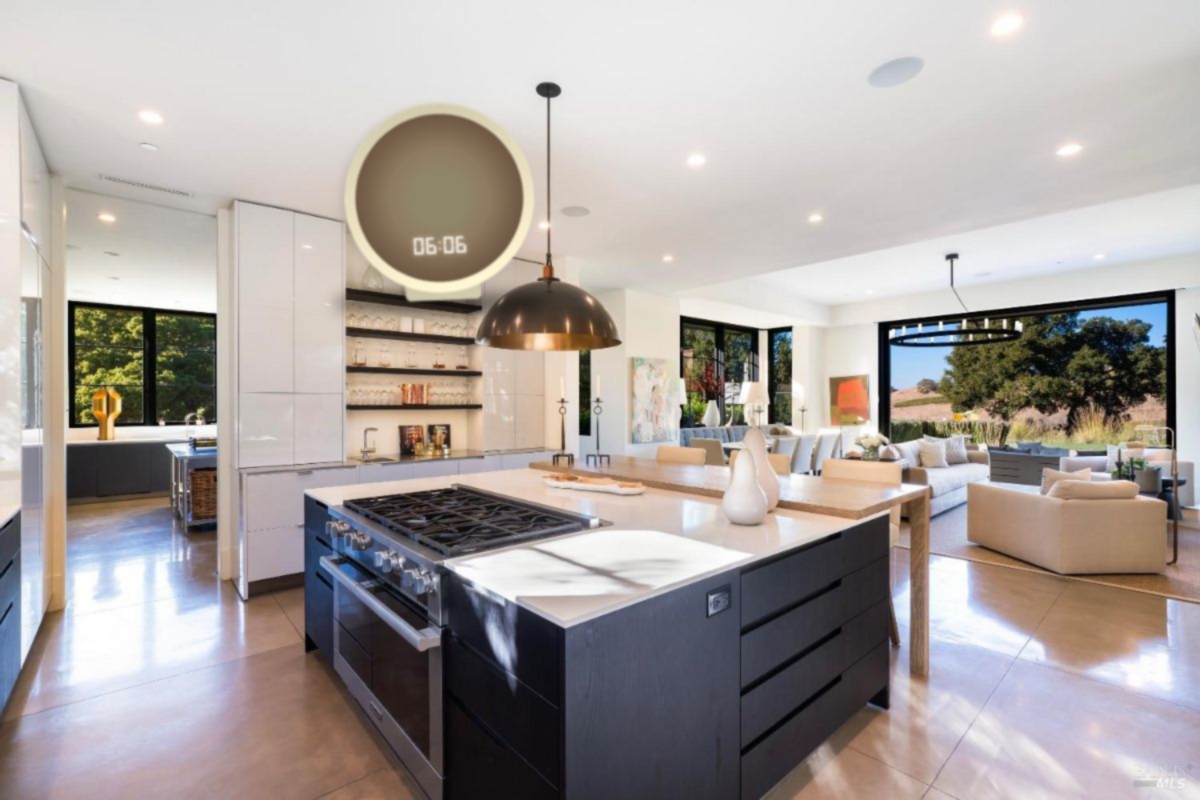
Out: 6h06
